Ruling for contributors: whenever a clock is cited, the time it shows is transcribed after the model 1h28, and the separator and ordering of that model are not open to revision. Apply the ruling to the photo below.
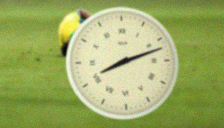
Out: 8h12
